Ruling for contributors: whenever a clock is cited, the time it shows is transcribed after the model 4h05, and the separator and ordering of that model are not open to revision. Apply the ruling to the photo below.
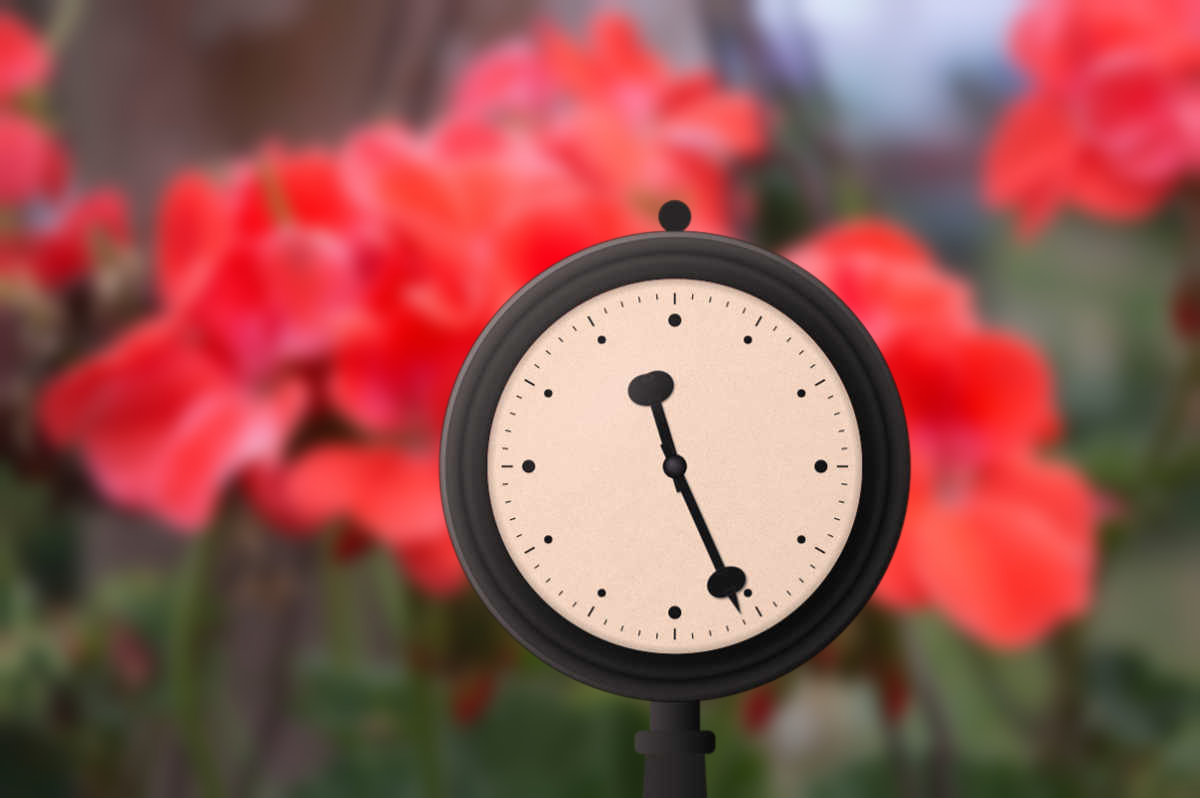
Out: 11h26
